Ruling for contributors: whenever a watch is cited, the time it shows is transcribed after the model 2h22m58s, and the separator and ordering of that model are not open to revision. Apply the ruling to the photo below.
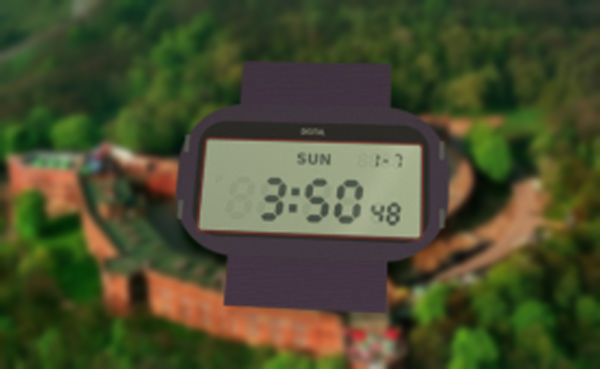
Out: 3h50m48s
